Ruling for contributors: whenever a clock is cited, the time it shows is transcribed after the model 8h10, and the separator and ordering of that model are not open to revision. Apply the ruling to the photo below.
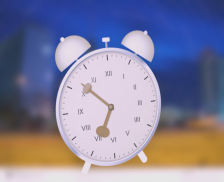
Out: 6h52
